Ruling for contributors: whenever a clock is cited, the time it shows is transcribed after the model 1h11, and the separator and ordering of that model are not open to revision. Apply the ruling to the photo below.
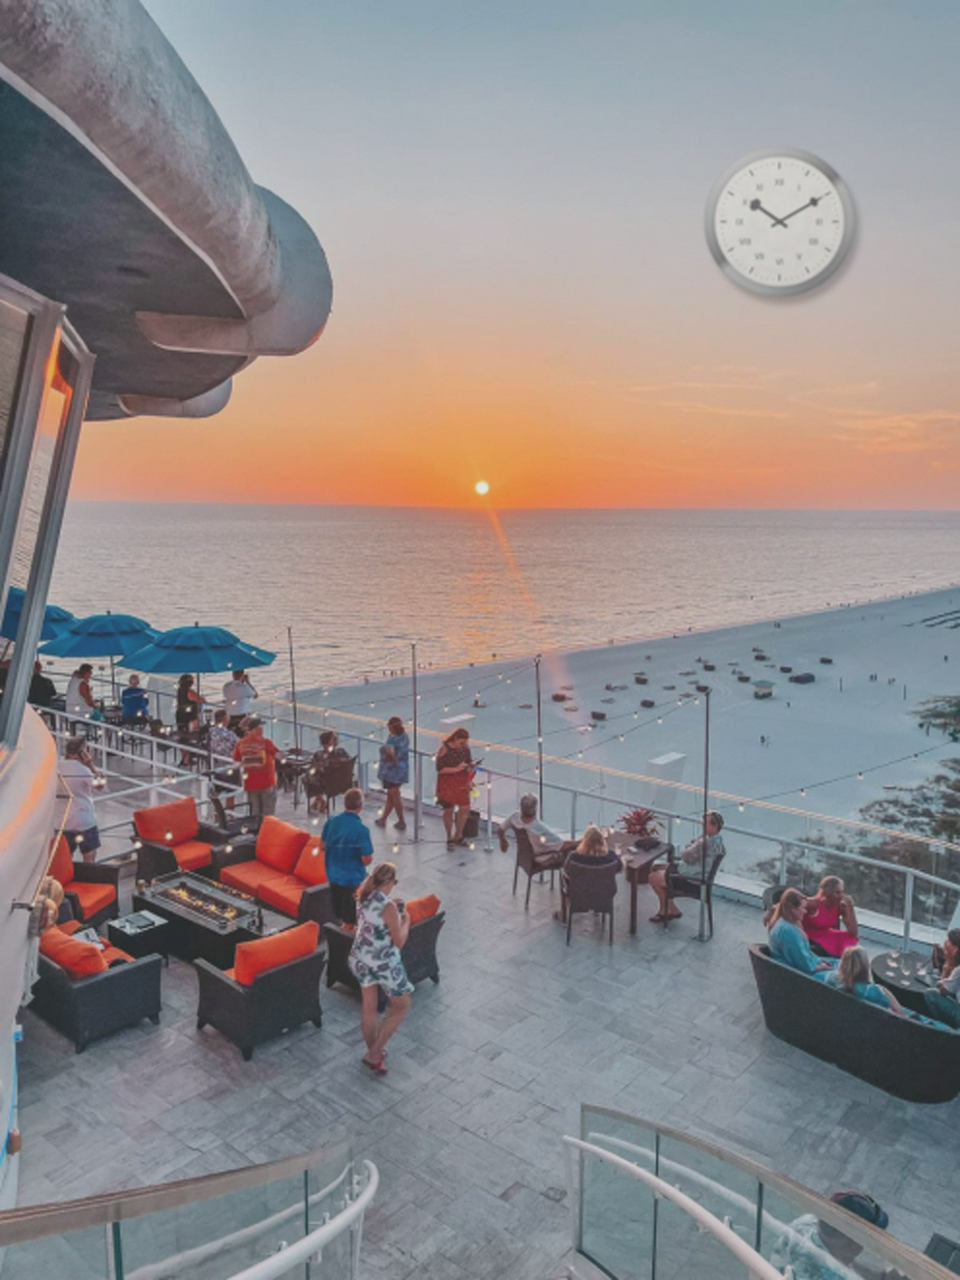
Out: 10h10
